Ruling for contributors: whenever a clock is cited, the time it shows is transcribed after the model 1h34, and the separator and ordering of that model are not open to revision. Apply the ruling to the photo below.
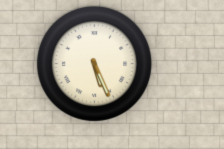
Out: 5h26
